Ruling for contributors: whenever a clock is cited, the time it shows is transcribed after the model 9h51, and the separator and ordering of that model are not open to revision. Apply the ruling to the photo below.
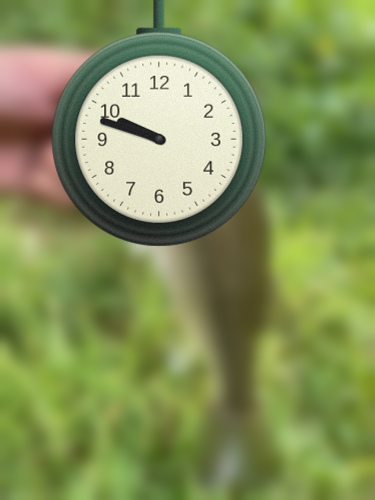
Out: 9h48
